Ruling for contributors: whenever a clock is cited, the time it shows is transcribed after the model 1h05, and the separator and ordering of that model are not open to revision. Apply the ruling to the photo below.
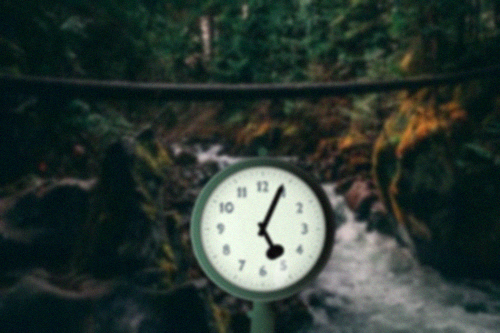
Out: 5h04
